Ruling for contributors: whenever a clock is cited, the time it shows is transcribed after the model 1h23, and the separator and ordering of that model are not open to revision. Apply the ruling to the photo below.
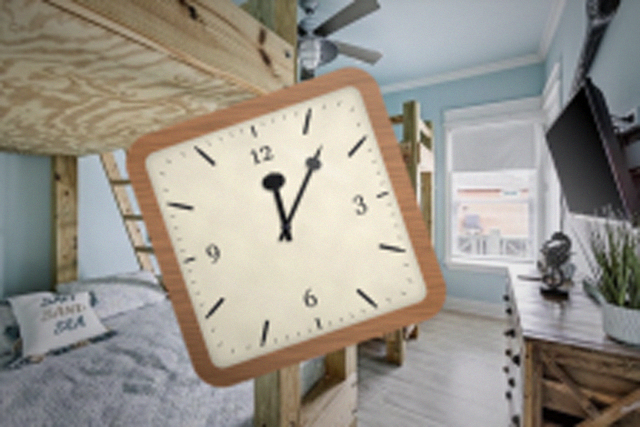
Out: 12h07
